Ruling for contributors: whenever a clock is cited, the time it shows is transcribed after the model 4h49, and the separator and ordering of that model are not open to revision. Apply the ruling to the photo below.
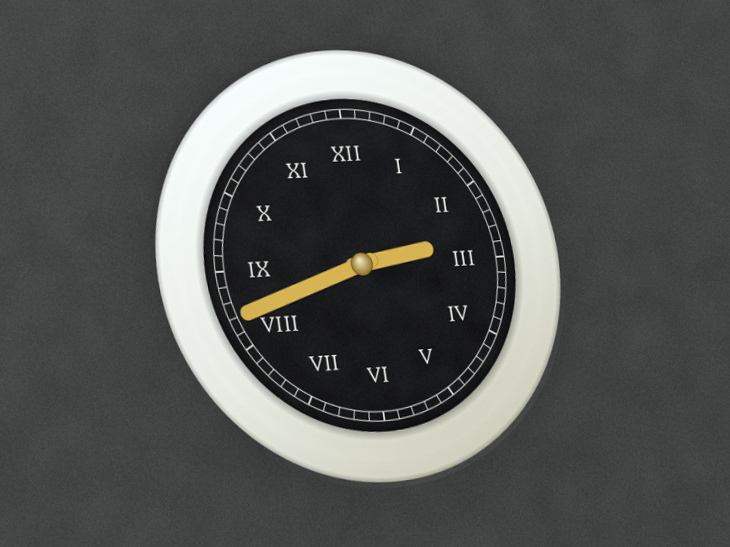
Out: 2h42
